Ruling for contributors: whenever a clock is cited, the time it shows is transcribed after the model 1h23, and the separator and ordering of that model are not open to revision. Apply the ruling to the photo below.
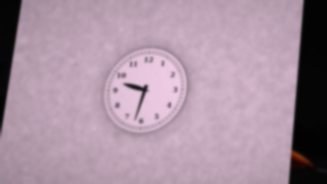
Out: 9h32
